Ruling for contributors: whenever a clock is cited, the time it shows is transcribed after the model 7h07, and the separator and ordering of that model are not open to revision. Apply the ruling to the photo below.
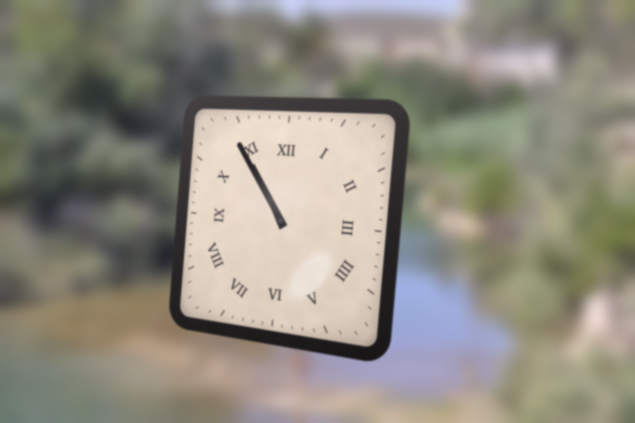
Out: 10h54
